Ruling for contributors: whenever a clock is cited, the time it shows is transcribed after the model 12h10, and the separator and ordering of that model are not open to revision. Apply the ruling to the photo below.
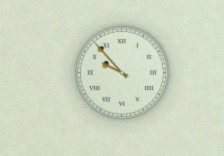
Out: 9h53
